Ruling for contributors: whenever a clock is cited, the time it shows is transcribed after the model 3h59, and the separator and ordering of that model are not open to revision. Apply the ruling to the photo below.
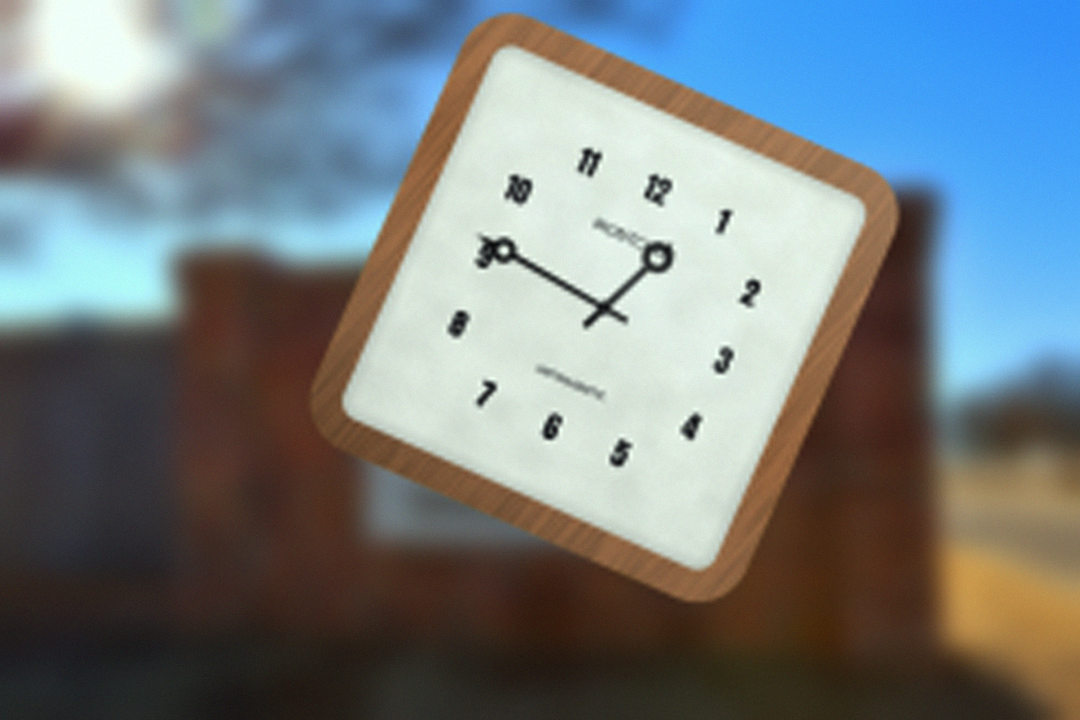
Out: 12h46
